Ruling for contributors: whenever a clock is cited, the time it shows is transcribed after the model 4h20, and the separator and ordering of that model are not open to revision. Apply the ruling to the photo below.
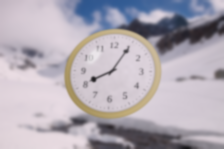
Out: 8h05
